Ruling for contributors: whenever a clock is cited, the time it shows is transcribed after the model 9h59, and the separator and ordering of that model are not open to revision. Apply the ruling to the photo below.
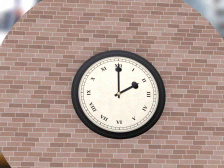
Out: 2h00
